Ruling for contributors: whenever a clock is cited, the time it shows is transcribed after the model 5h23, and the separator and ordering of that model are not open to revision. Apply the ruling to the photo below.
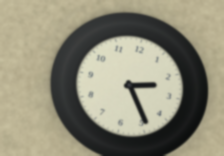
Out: 2h24
